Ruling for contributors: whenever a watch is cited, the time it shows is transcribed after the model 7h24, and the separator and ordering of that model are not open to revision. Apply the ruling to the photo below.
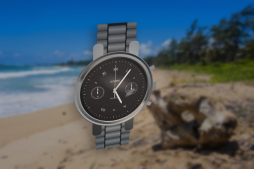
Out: 5h06
